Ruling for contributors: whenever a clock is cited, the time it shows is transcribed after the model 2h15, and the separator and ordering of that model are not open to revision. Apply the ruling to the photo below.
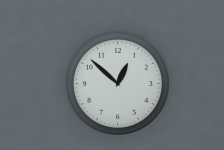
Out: 12h52
